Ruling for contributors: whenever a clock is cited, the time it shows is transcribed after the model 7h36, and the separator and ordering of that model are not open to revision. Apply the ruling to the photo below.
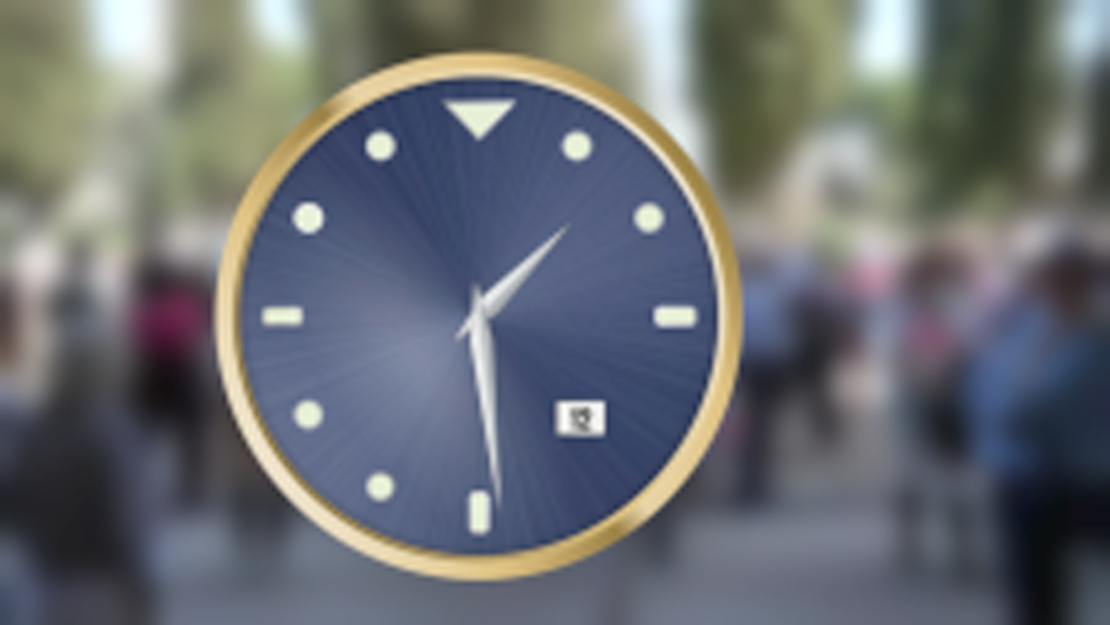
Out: 1h29
